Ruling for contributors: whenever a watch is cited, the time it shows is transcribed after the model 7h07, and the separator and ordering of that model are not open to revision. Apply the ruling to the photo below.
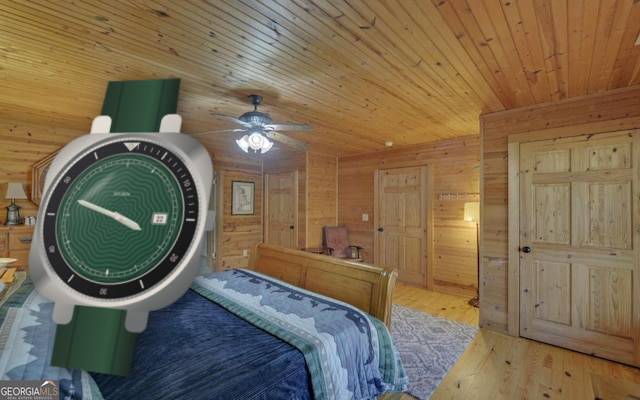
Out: 3h48
